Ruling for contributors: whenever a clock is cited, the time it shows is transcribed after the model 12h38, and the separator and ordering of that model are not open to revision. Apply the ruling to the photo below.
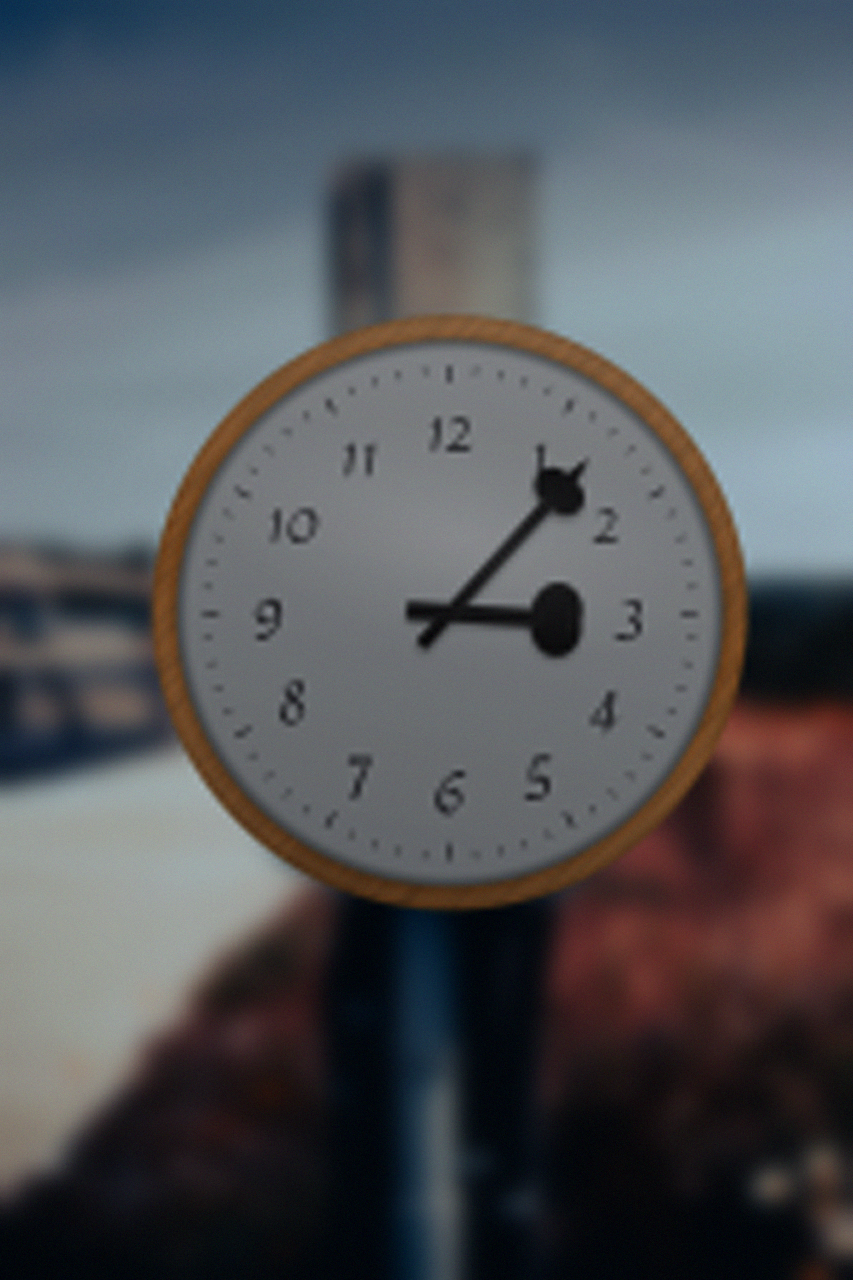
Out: 3h07
